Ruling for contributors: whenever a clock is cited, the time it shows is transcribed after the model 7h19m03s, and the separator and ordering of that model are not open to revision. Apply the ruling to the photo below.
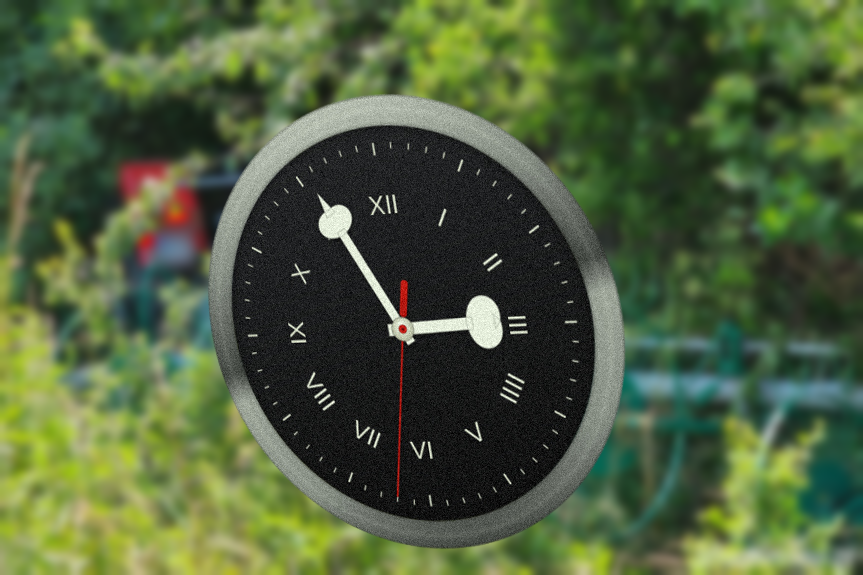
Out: 2h55m32s
